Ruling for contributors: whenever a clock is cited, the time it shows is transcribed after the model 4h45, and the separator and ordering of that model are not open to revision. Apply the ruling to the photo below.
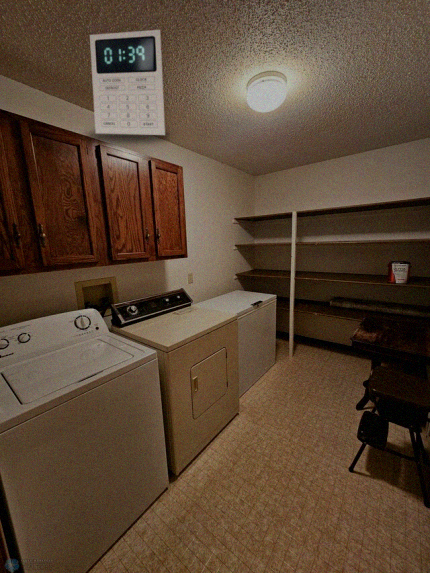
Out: 1h39
